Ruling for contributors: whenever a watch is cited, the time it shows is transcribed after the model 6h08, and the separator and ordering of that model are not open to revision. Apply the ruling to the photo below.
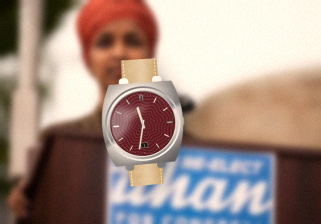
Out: 11h32
